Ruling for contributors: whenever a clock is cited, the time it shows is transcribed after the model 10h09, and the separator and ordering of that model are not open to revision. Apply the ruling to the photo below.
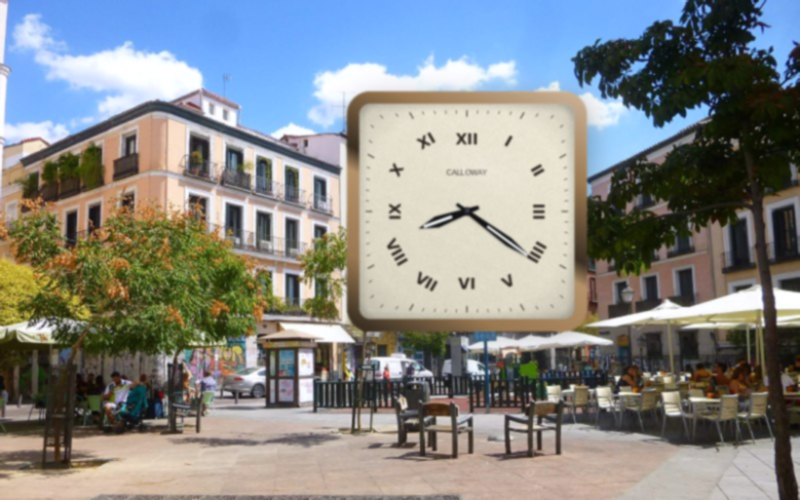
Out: 8h21
